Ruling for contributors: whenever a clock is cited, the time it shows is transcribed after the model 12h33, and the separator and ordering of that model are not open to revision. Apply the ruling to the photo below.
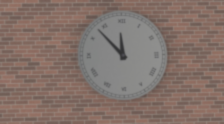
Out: 11h53
